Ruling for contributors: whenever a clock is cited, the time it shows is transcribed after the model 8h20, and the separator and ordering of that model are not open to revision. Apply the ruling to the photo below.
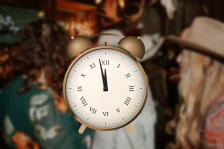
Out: 11h58
